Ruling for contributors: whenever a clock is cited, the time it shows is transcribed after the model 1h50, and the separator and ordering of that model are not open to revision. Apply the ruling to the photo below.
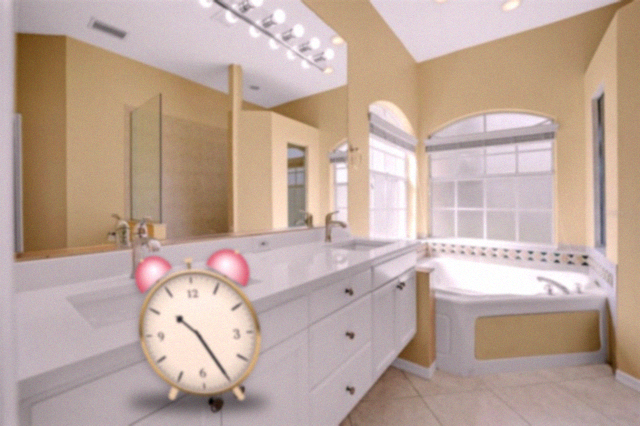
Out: 10h25
